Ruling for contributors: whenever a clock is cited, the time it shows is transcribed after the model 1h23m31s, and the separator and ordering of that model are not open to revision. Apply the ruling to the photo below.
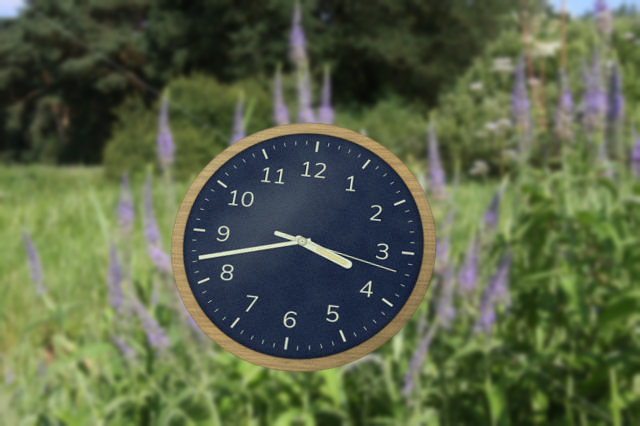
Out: 3h42m17s
